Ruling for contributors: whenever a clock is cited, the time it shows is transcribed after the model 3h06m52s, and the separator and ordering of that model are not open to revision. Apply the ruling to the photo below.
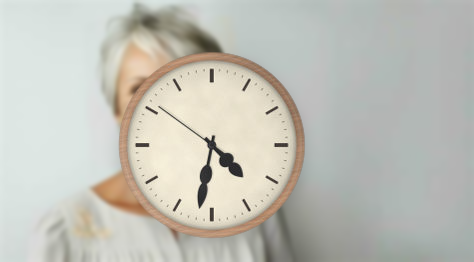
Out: 4h31m51s
